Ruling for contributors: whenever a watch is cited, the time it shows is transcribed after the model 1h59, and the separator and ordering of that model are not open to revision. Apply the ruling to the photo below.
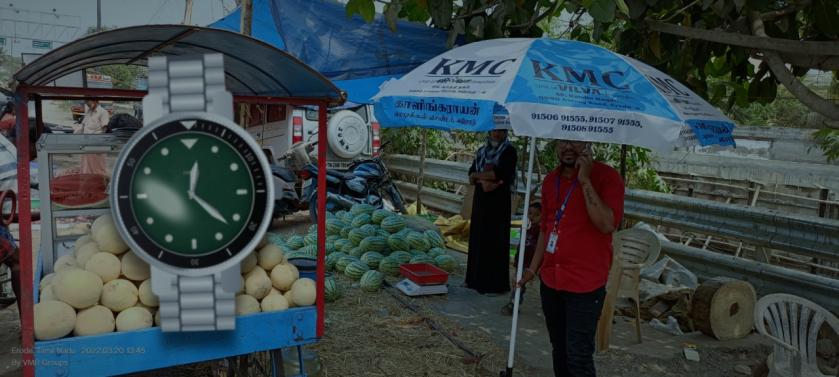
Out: 12h22
